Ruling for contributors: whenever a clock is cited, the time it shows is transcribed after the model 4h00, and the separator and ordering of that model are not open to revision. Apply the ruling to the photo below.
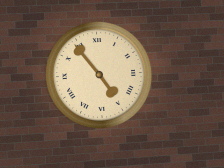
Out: 4h54
